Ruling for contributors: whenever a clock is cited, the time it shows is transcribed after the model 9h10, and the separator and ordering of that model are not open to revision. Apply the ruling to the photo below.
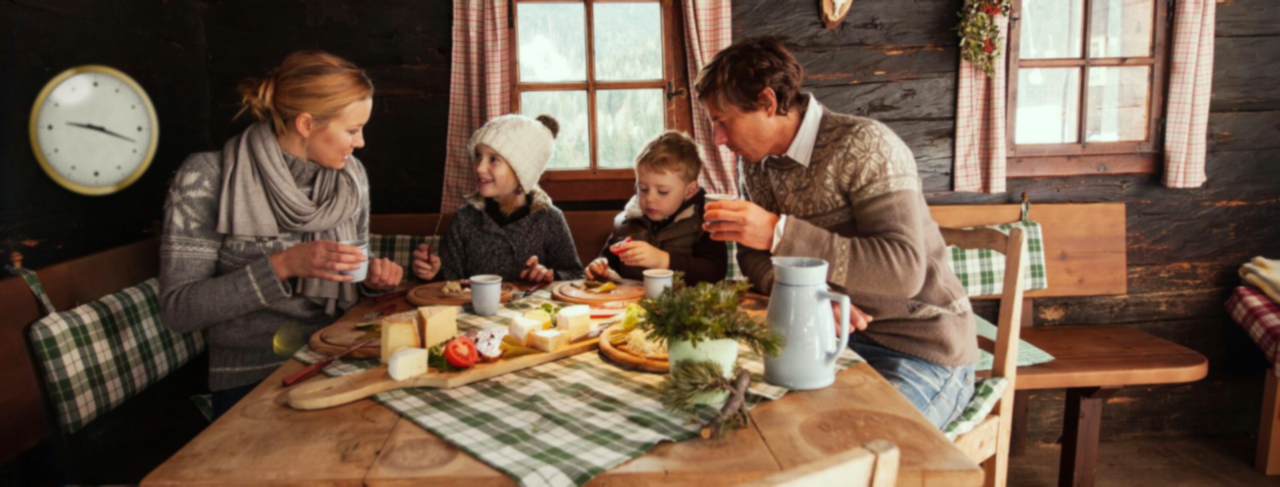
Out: 9h18
